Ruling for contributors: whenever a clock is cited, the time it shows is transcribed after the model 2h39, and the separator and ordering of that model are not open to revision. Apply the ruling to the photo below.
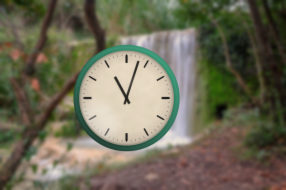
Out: 11h03
